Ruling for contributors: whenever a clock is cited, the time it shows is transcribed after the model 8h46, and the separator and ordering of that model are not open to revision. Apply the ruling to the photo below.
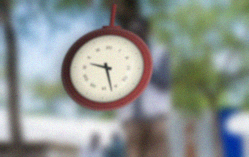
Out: 9h27
